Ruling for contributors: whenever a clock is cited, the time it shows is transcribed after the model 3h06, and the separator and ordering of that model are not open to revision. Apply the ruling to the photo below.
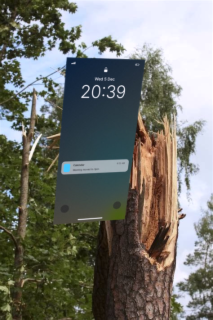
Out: 20h39
